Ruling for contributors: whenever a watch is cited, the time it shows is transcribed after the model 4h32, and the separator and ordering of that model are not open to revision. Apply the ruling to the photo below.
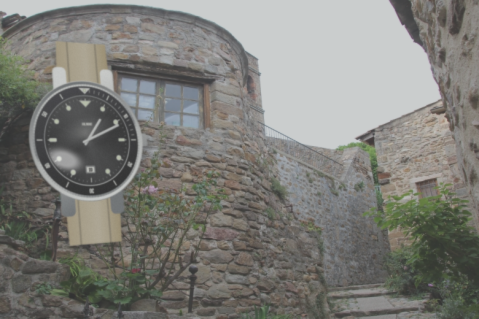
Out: 1h11
